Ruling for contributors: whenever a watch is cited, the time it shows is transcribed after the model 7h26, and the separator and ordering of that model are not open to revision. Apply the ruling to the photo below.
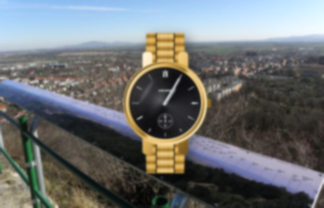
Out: 1h05
